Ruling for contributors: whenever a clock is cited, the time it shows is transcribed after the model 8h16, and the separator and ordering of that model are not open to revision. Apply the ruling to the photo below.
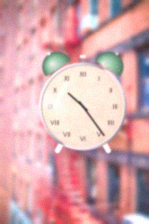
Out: 10h24
